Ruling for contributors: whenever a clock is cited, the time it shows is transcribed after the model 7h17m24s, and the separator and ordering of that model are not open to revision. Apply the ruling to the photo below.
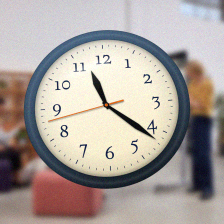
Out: 11h21m43s
